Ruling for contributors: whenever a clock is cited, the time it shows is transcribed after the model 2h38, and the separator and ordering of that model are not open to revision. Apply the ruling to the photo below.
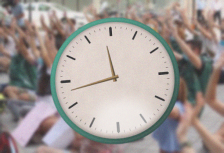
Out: 11h43
